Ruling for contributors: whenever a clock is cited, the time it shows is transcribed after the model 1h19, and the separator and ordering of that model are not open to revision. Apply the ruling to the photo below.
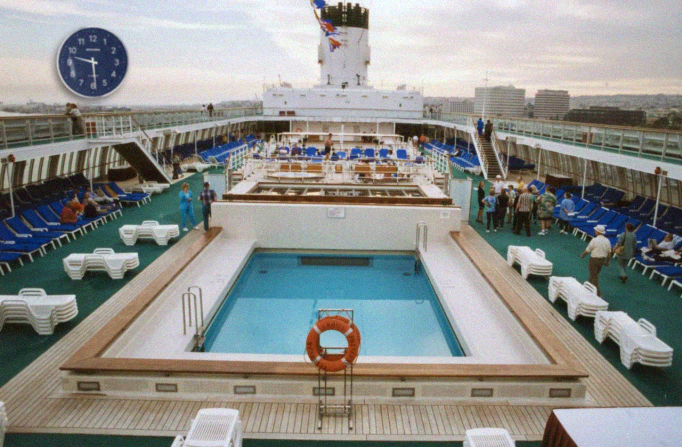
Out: 9h29
